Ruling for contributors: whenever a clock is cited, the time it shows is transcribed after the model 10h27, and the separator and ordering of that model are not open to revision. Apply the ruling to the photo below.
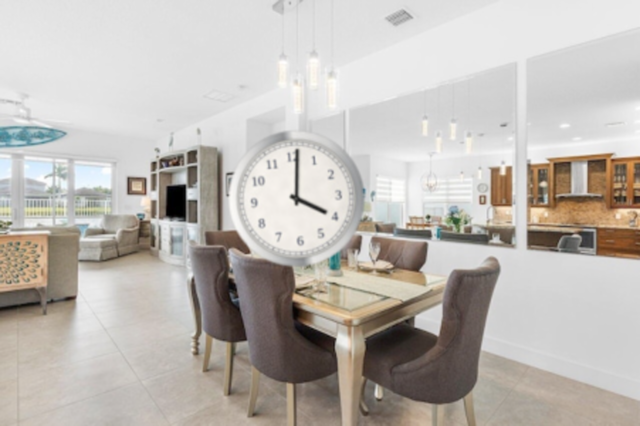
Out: 4h01
